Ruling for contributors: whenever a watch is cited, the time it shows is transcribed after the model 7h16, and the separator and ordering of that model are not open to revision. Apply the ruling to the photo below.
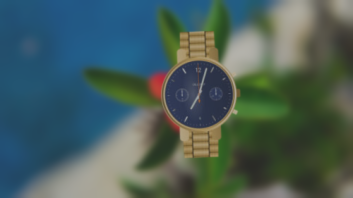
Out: 7h03
